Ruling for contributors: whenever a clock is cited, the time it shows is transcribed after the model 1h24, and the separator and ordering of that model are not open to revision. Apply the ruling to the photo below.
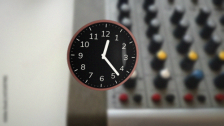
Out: 12h23
